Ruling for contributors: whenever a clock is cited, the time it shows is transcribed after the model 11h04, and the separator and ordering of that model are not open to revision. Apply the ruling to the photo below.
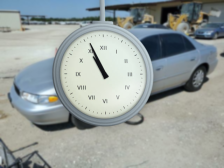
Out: 10h56
